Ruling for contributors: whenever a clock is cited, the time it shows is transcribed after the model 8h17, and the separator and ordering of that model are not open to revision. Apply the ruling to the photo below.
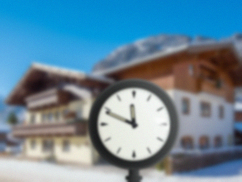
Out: 11h49
